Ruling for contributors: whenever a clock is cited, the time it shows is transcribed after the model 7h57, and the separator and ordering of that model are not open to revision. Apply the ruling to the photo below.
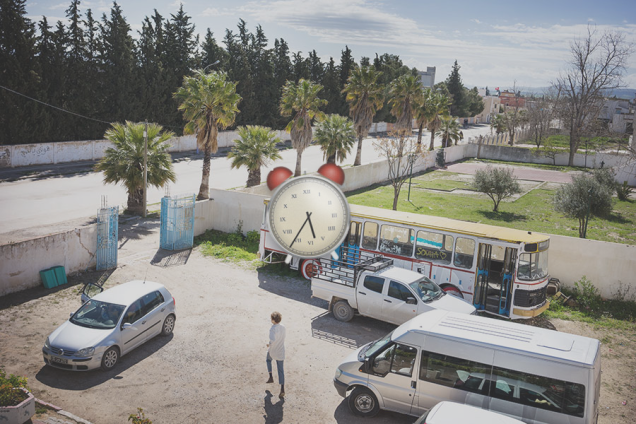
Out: 5h36
